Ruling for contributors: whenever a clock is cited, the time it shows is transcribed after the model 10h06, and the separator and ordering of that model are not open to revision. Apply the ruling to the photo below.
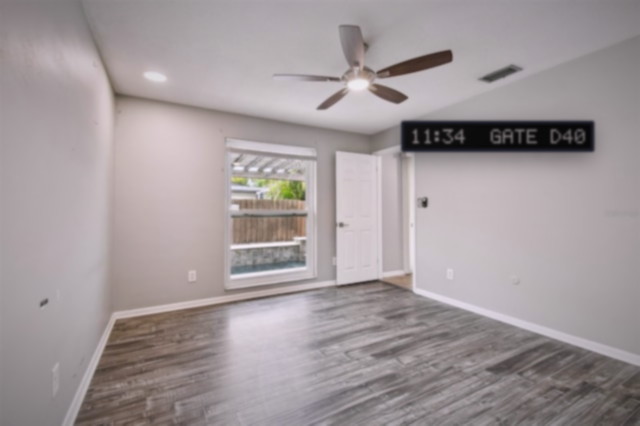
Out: 11h34
